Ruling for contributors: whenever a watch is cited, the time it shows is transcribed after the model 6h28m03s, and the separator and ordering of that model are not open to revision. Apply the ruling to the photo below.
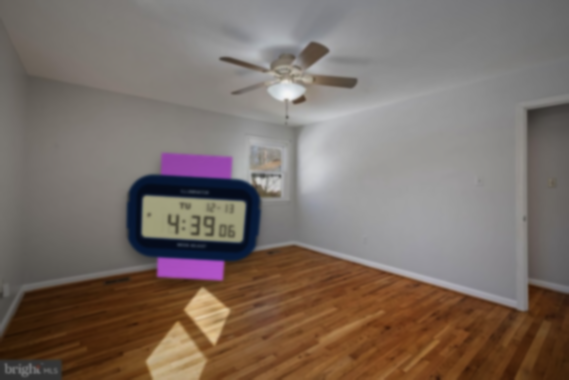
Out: 4h39m06s
